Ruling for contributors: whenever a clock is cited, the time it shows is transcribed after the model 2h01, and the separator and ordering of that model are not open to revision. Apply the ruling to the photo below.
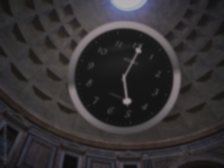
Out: 5h01
